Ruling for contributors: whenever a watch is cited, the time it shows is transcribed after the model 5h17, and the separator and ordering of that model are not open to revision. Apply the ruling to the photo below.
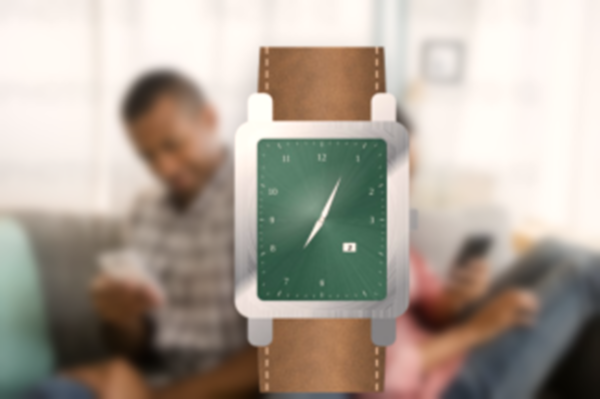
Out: 7h04
